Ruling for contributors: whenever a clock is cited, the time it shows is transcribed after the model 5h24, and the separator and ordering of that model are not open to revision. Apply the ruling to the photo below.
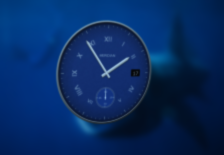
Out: 1h54
